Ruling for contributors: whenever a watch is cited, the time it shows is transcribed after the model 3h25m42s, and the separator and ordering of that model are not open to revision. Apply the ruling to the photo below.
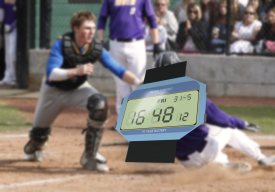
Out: 16h48m12s
